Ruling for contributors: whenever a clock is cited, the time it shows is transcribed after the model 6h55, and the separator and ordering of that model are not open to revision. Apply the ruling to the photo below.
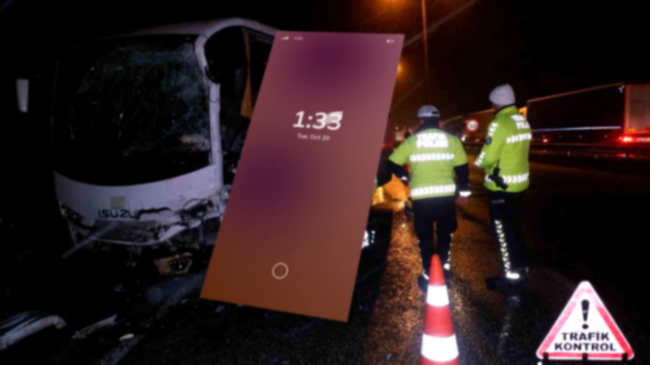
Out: 1h33
